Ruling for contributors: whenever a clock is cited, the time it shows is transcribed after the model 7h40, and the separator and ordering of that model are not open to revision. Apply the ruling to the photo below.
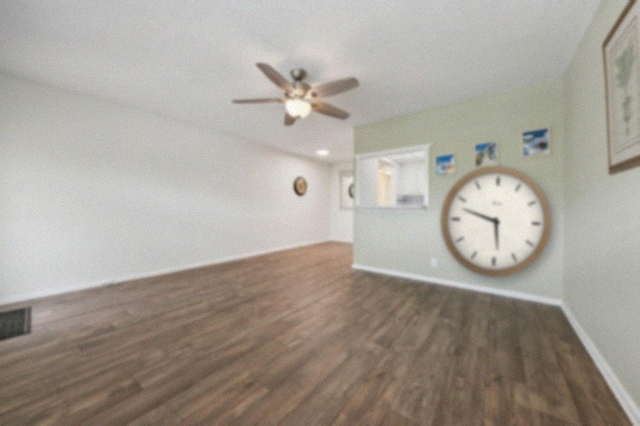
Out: 5h48
